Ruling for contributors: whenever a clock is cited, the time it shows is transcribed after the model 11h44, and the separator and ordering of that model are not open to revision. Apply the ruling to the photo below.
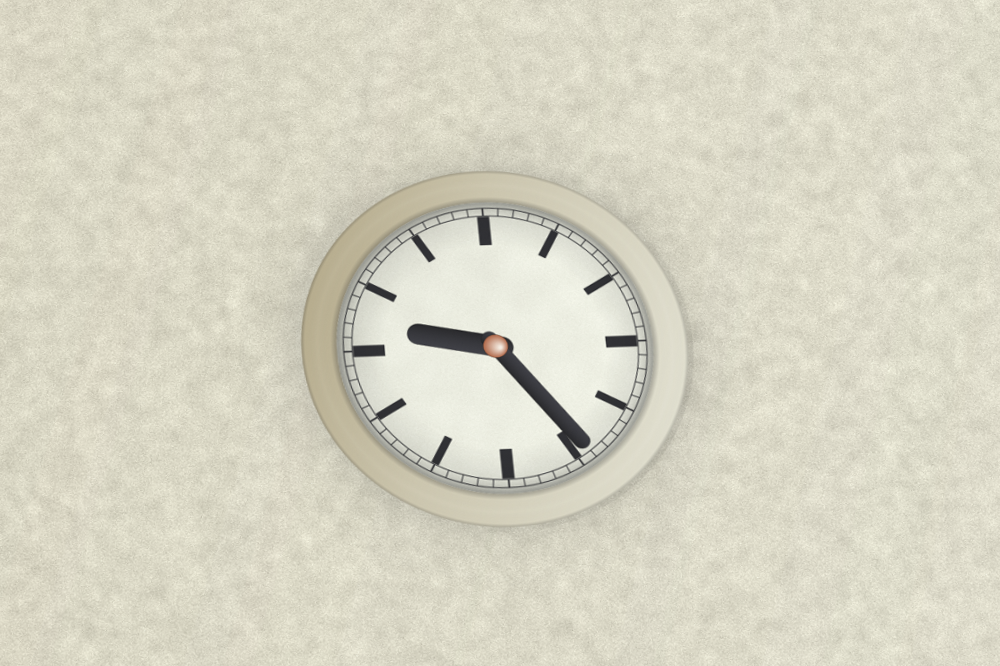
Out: 9h24
